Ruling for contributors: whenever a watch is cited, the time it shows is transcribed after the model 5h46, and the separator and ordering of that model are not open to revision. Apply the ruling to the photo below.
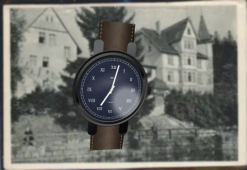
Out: 7h02
